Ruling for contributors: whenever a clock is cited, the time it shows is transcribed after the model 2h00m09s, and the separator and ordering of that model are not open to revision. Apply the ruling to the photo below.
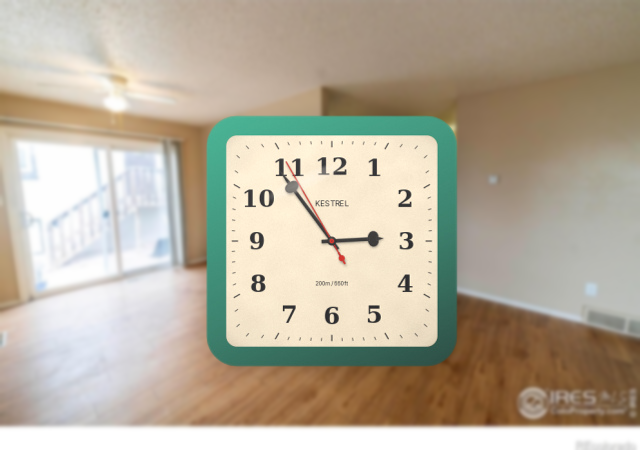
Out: 2h53m55s
